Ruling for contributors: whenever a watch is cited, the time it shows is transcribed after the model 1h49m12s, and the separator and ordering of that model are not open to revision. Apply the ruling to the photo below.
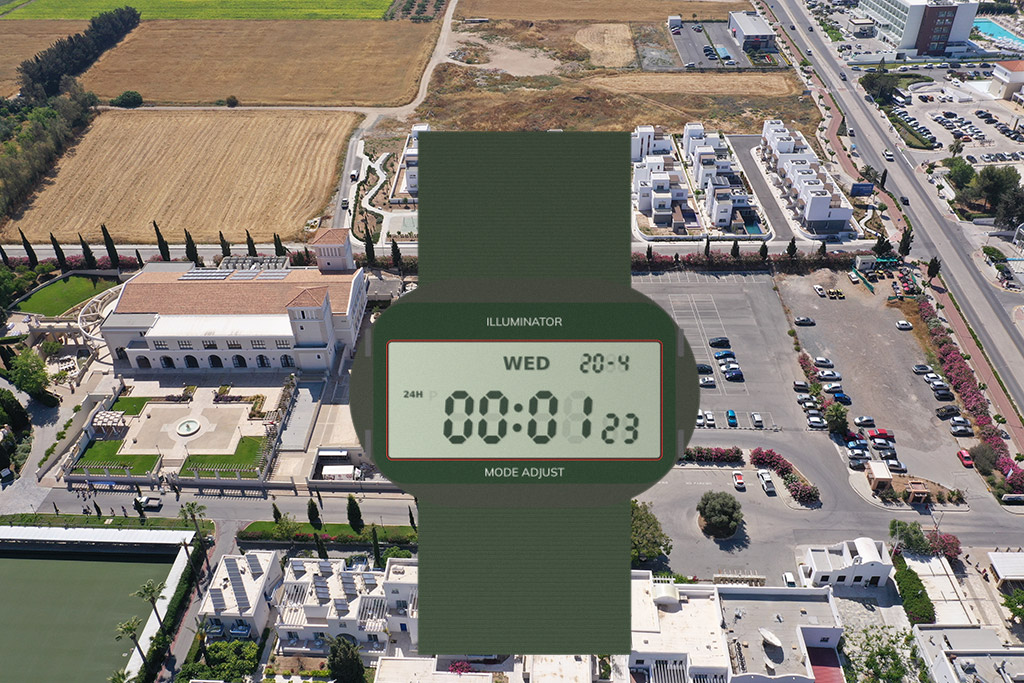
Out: 0h01m23s
